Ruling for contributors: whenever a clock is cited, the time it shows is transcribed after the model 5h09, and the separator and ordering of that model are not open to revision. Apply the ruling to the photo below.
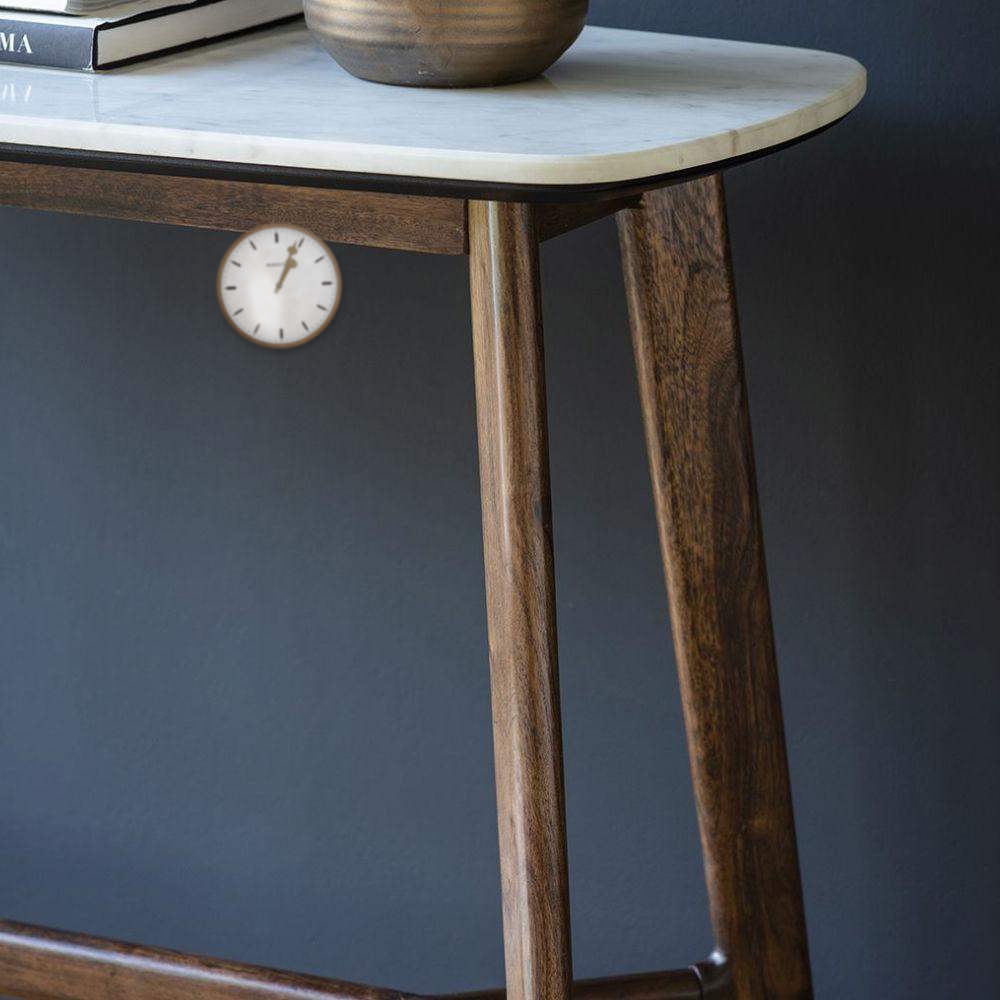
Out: 1h04
